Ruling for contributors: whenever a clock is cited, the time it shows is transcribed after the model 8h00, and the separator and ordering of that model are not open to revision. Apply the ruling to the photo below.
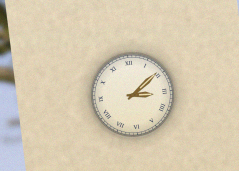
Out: 3h09
